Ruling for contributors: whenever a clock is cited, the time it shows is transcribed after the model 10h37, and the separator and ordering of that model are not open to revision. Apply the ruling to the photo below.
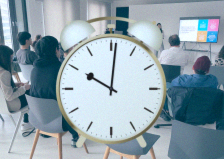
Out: 10h01
